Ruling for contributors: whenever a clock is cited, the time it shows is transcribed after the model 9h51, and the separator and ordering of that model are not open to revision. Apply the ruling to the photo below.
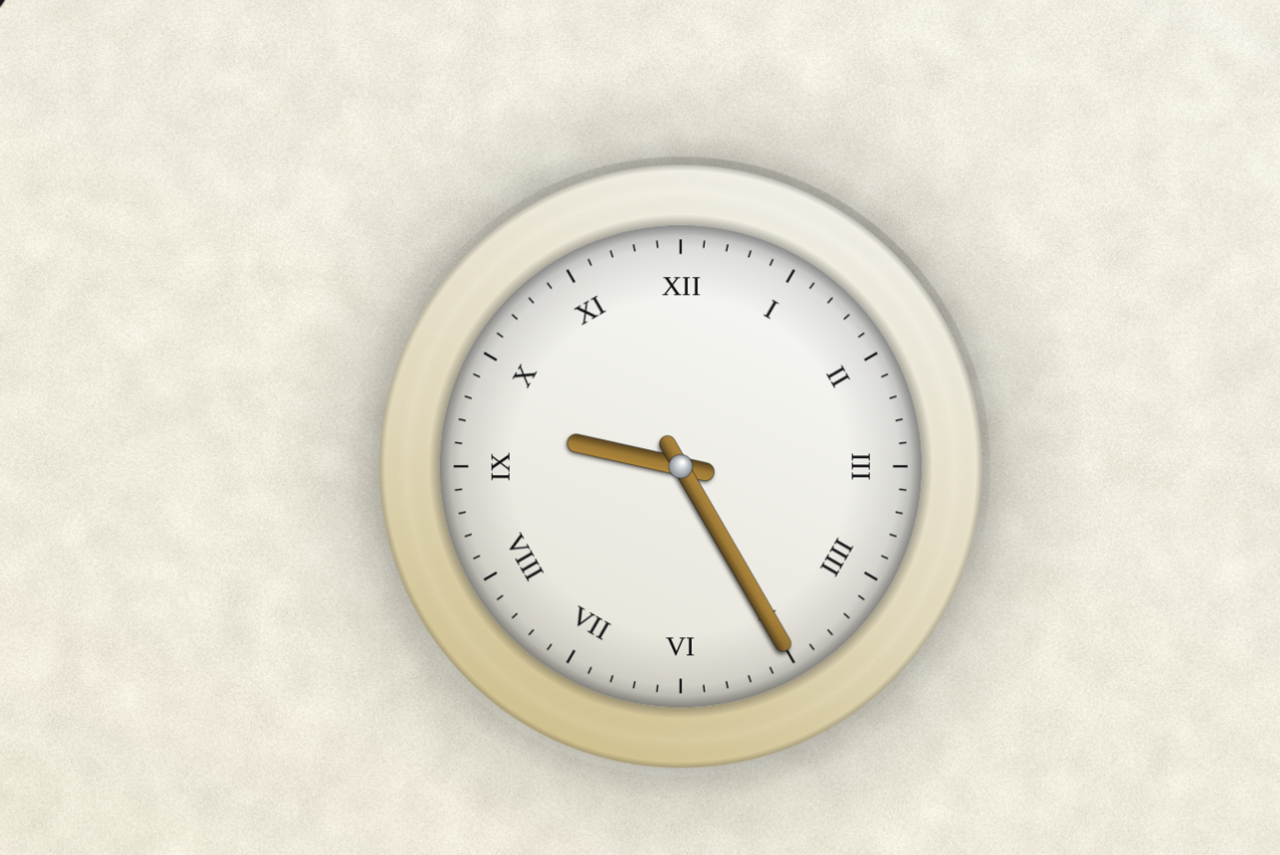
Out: 9h25
